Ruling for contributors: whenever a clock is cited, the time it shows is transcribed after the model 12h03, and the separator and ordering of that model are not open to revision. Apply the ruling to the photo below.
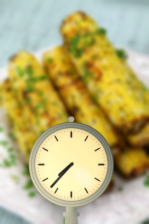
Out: 7h37
